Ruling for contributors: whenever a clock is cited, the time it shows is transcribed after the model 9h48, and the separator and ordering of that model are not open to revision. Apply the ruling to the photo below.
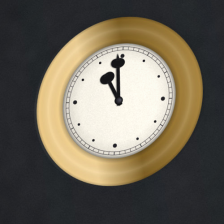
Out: 10h59
